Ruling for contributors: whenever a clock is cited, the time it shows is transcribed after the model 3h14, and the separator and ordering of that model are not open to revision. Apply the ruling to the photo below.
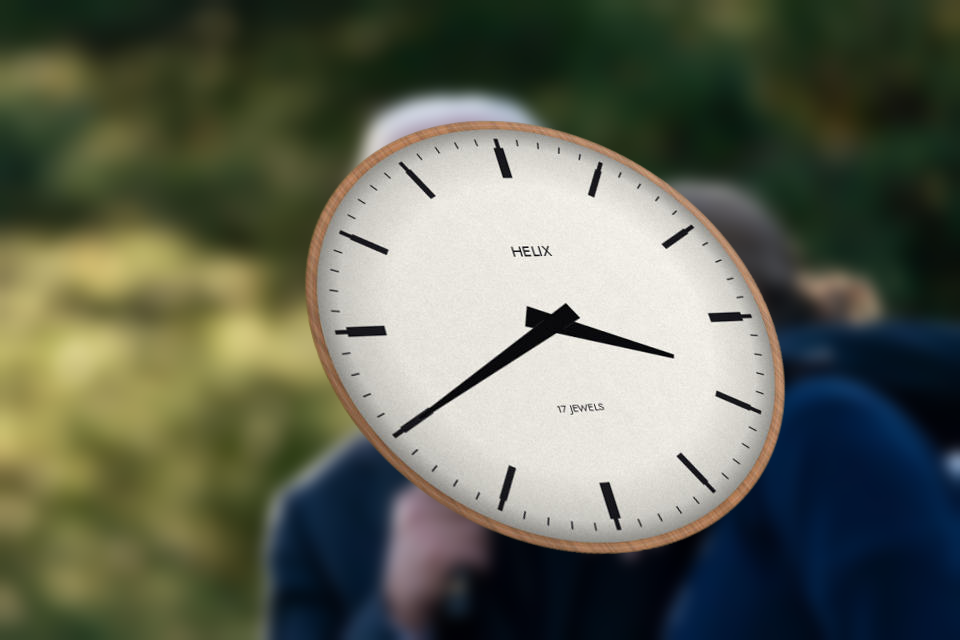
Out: 3h40
